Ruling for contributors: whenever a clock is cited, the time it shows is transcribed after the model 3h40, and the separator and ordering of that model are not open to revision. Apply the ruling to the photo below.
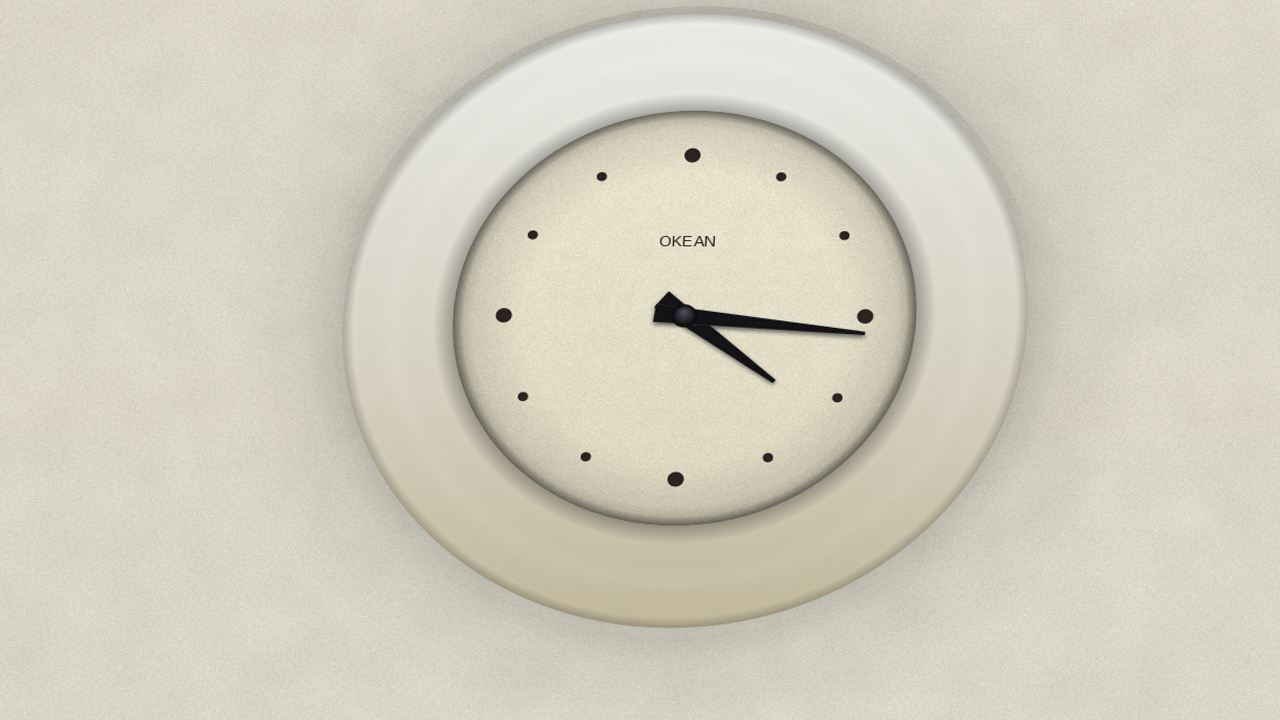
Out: 4h16
